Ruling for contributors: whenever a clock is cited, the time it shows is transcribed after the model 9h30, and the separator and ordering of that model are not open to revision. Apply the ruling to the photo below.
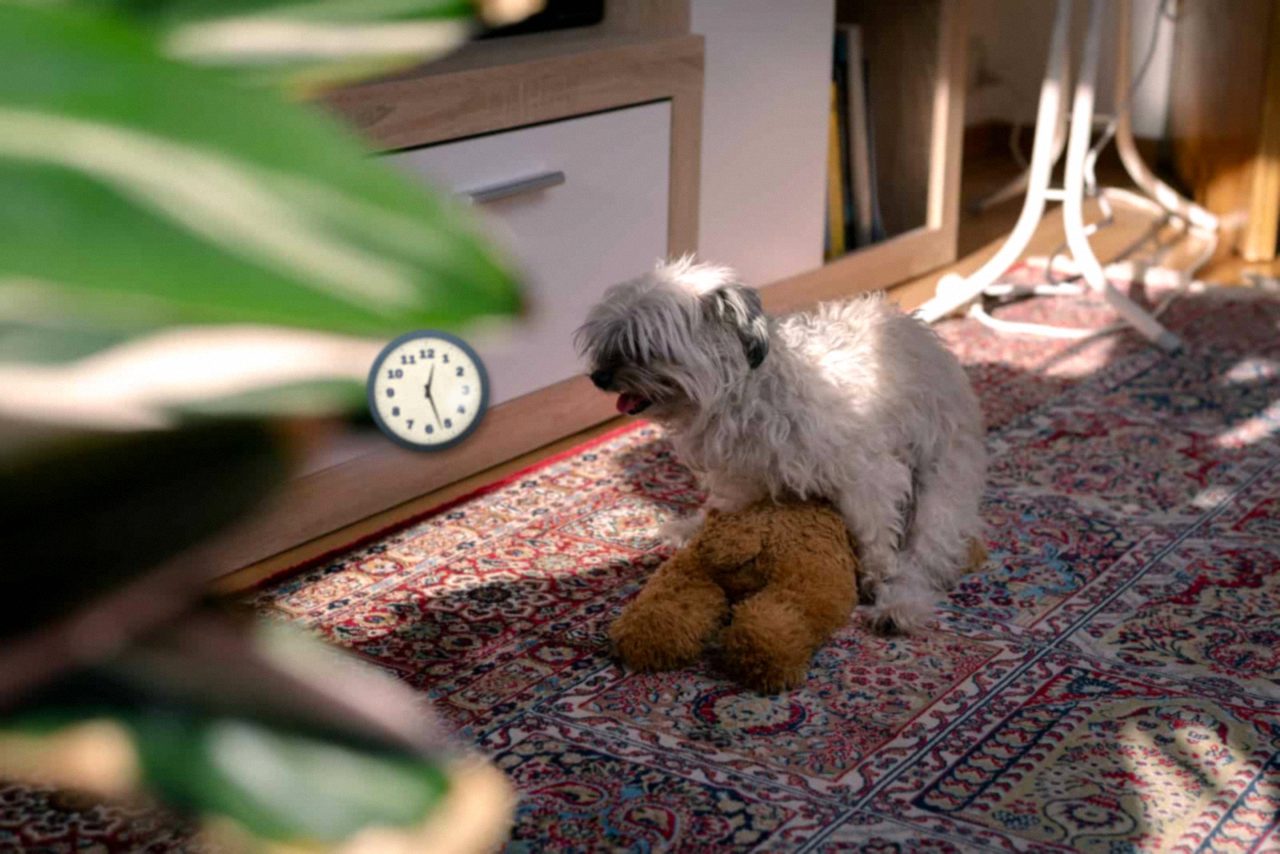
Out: 12h27
